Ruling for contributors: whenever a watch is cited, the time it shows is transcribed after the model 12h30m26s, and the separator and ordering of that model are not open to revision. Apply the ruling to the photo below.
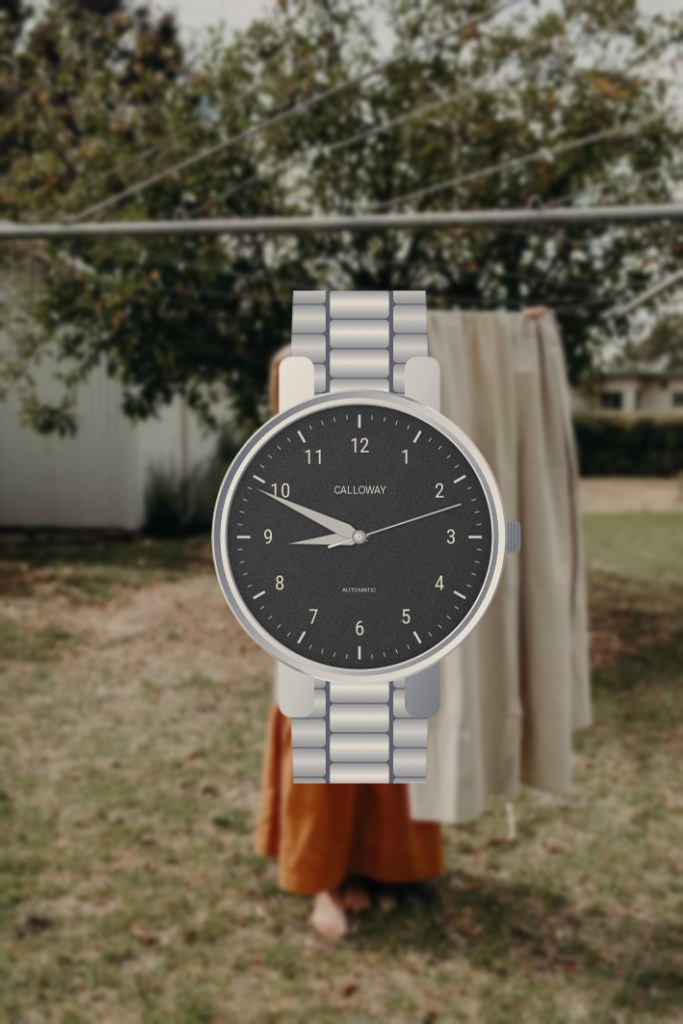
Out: 8h49m12s
